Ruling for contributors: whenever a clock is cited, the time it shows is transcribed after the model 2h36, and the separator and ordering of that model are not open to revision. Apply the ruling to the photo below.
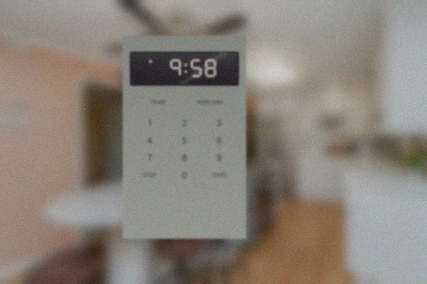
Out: 9h58
